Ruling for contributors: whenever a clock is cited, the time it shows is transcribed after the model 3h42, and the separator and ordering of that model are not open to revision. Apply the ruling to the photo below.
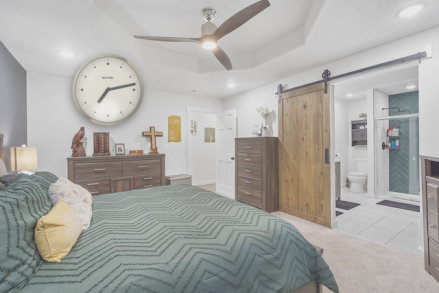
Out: 7h13
